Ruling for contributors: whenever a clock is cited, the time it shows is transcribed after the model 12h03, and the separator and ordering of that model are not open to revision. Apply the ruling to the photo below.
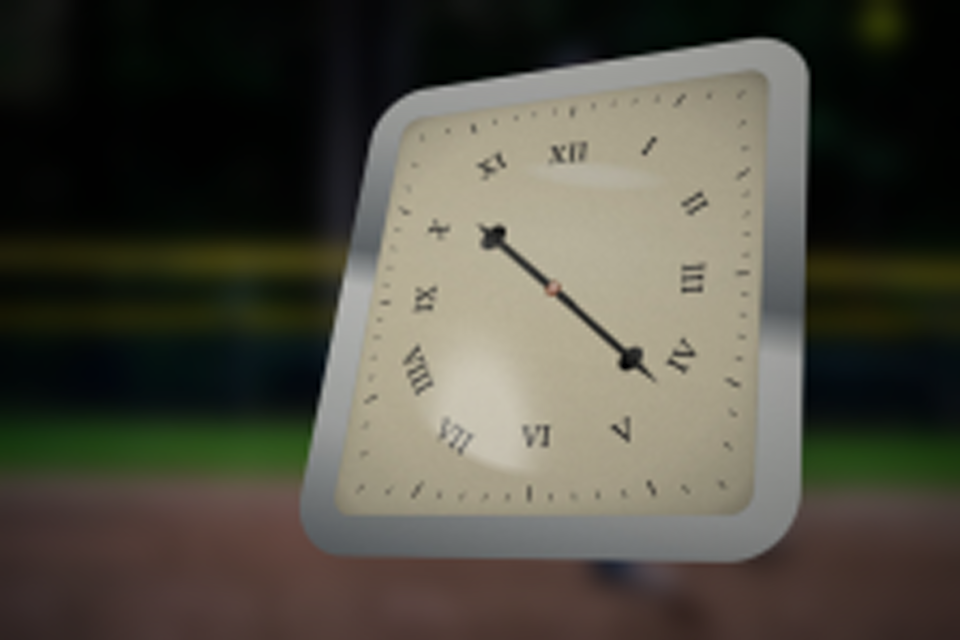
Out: 10h22
